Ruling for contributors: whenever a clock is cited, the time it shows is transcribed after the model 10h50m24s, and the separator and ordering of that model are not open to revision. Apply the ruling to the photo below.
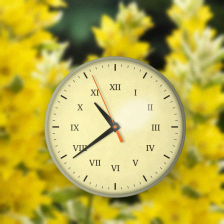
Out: 10h38m56s
